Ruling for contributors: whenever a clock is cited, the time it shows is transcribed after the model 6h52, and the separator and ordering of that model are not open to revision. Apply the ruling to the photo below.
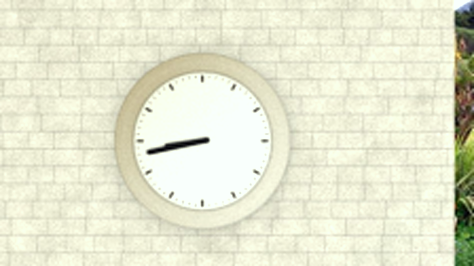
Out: 8h43
